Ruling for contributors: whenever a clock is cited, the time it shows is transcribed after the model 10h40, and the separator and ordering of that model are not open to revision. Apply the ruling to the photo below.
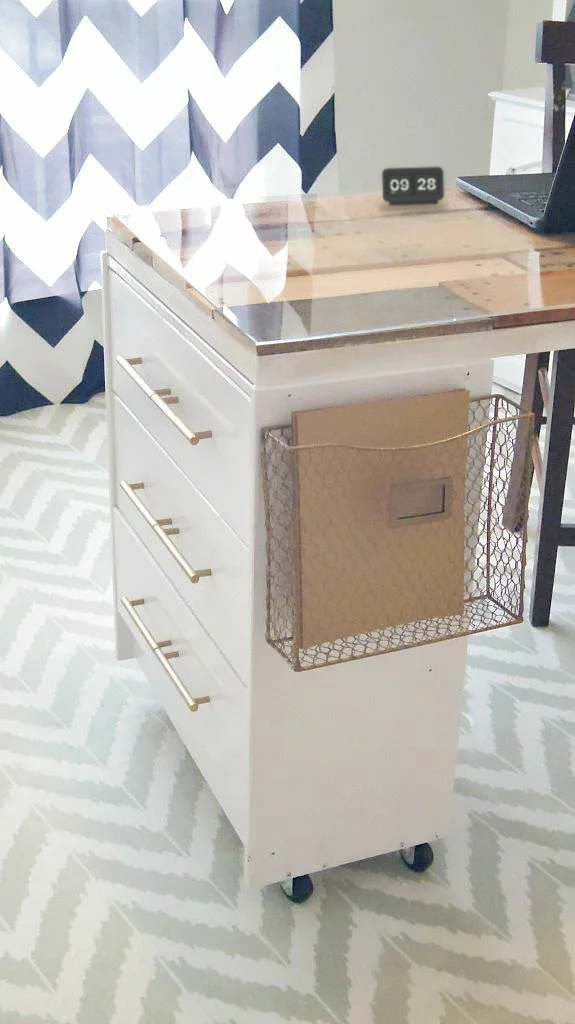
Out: 9h28
